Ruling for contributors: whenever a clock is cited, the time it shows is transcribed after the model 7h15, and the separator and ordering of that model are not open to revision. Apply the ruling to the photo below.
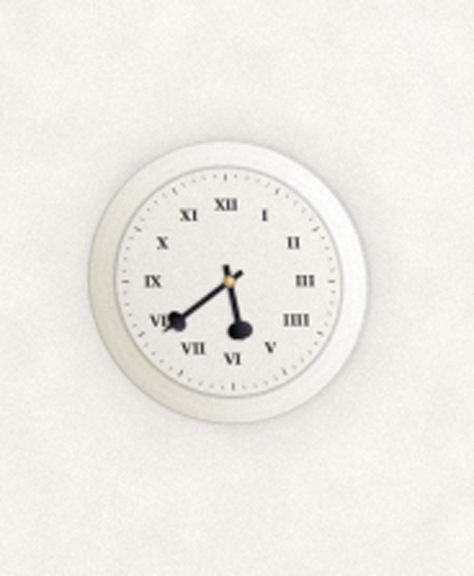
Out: 5h39
